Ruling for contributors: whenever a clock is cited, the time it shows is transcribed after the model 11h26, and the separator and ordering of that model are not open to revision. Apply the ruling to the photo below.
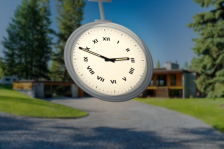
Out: 2h49
